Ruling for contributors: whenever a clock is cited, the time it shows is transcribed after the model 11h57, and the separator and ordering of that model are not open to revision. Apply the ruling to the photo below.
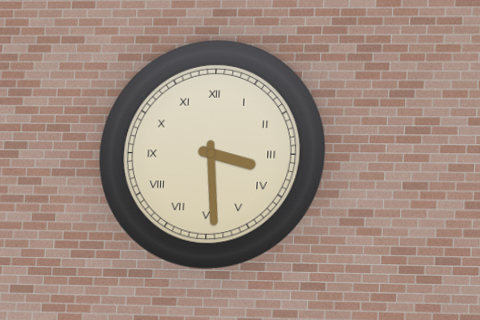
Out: 3h29
